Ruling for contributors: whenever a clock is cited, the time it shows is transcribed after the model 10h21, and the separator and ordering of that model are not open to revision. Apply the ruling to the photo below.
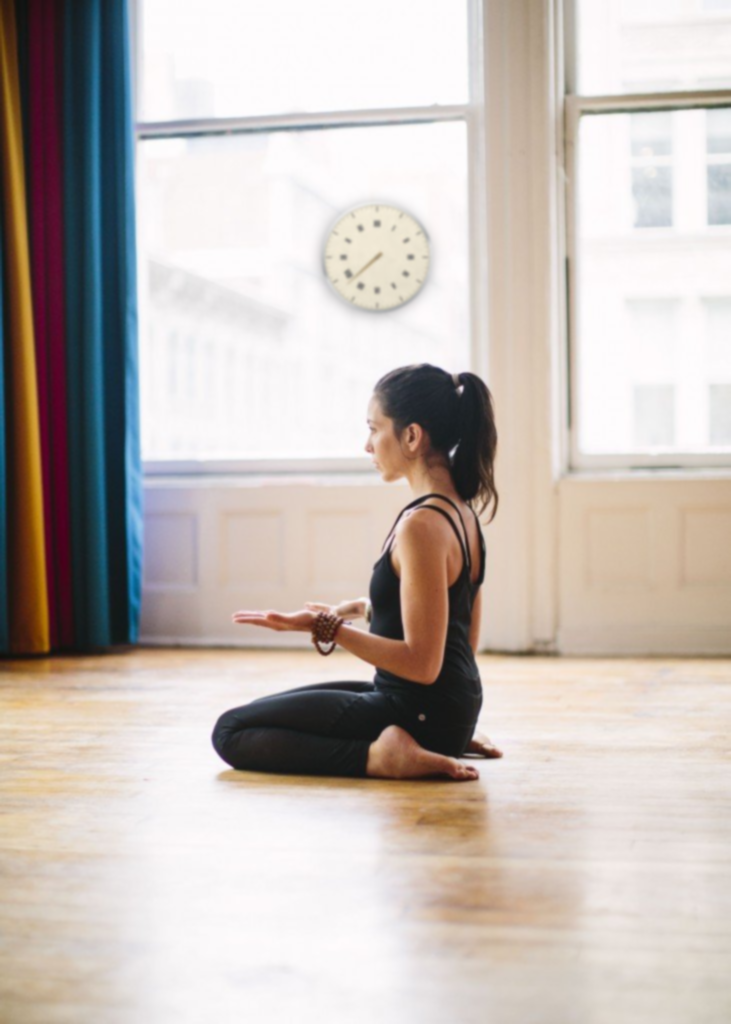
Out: 7h38
